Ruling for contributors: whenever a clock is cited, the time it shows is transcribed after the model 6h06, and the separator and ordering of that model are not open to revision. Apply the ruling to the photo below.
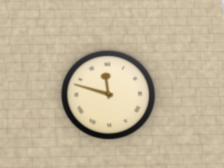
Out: 11h48
